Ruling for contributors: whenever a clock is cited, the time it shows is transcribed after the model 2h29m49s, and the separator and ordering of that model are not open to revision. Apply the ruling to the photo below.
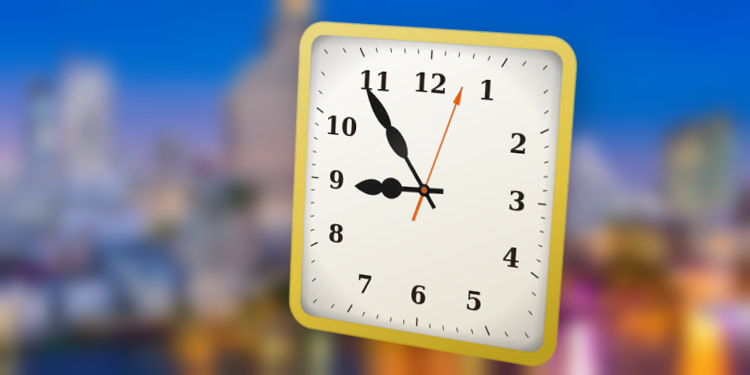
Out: 8h54m03s
